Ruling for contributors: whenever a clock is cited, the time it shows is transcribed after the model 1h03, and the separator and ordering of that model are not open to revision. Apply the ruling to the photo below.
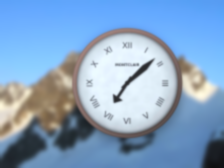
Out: 7h08
